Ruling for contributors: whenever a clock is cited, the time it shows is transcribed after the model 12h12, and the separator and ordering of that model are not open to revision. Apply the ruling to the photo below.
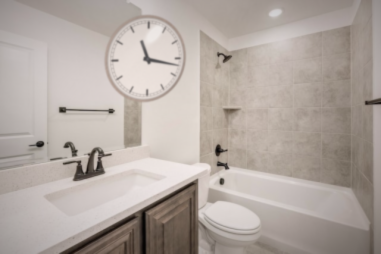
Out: 11h17
